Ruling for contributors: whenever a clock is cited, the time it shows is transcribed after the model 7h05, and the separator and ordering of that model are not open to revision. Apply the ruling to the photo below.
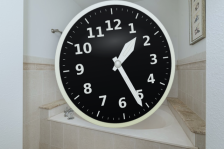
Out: 1h26
